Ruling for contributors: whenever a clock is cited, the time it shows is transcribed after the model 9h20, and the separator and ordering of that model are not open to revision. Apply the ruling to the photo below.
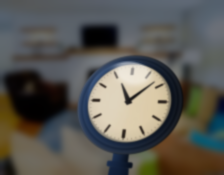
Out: 11h08
